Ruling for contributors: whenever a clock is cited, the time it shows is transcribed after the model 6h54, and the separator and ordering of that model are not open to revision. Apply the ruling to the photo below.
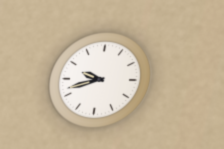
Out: 9h42
